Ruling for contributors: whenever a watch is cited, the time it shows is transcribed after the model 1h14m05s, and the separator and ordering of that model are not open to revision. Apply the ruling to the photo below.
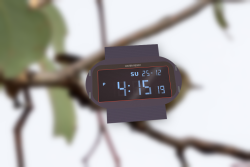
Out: 4h15m19s
